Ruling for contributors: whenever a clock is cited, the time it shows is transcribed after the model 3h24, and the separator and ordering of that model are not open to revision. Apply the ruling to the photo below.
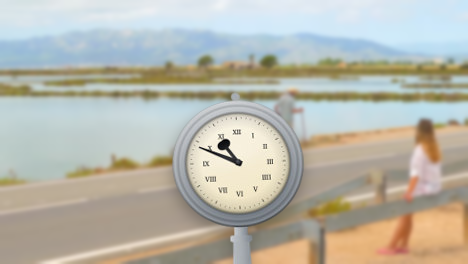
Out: 10h49
